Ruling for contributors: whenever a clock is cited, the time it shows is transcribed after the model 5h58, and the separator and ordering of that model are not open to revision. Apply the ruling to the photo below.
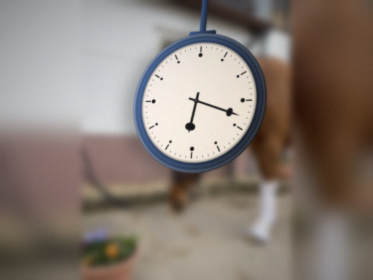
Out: 6h18
